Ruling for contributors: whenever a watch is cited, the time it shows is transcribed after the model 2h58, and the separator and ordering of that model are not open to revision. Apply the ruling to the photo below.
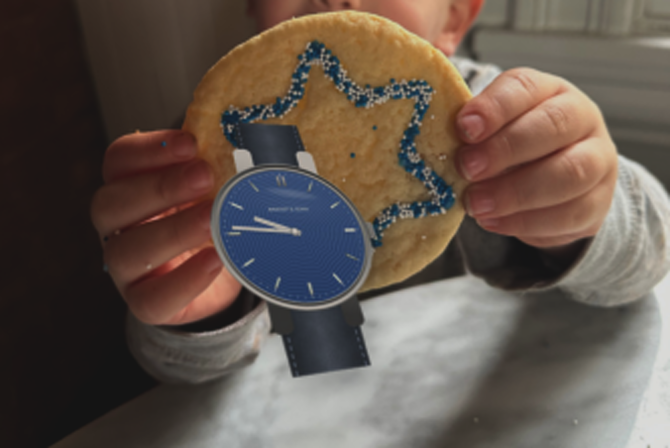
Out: 9h46
